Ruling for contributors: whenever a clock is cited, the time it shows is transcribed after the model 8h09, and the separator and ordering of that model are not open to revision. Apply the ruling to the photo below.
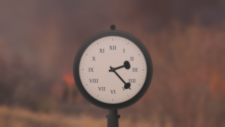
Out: 2h23
